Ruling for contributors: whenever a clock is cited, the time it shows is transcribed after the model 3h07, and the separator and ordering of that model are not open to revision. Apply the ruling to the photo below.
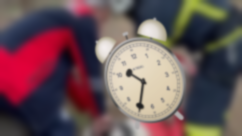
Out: 10h35
